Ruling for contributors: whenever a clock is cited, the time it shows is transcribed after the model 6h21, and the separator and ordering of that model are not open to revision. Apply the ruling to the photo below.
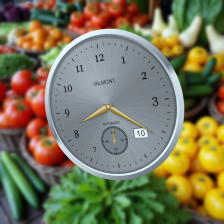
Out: 8h21
